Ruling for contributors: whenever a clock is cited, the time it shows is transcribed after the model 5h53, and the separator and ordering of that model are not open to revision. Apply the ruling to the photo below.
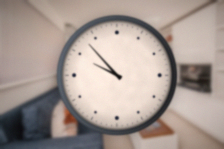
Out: 9h53
